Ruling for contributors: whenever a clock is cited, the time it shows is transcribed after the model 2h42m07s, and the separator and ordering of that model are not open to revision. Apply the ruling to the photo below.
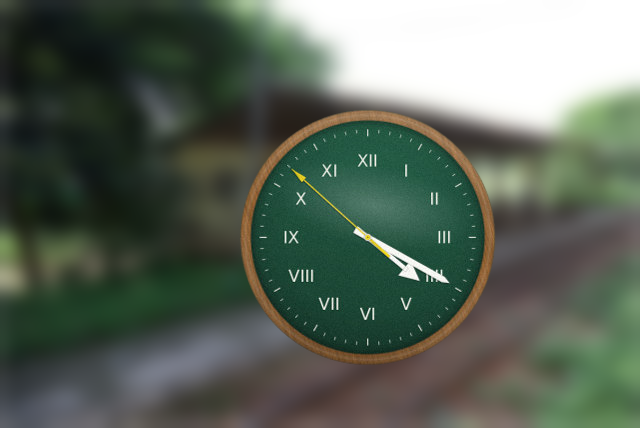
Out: 4h19m52s
